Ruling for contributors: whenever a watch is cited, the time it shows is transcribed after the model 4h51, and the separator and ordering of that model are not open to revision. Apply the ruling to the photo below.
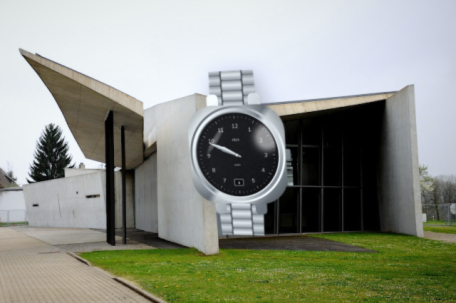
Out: 9h49
